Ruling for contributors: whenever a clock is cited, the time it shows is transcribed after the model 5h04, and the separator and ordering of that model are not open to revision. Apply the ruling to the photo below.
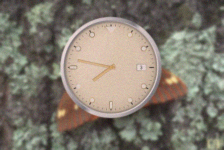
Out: 7h47
